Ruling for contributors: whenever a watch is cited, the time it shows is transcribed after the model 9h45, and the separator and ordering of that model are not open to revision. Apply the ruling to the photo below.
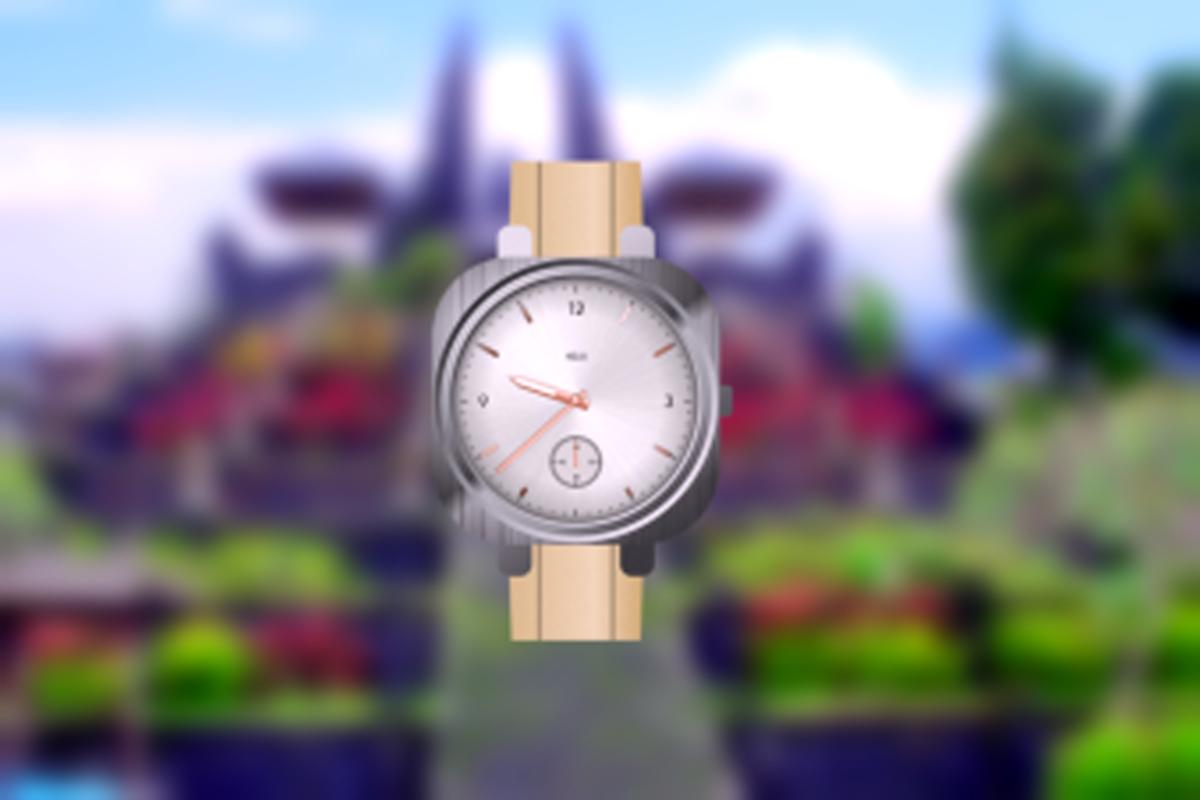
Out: 9h38
